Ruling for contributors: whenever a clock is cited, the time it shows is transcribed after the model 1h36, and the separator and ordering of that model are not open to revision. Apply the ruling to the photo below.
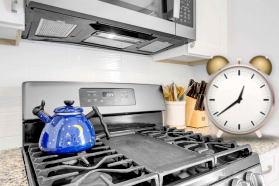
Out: 12h39
